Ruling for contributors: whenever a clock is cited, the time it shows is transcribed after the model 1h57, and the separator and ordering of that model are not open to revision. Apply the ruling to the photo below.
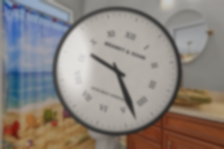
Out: 9h23
